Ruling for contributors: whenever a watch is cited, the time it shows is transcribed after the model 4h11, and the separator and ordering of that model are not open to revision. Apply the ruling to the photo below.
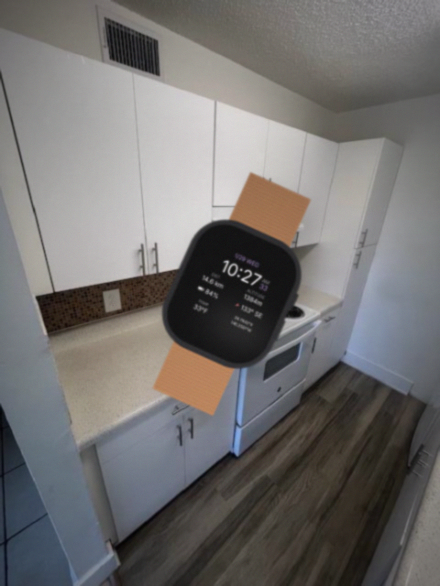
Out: 10h27
